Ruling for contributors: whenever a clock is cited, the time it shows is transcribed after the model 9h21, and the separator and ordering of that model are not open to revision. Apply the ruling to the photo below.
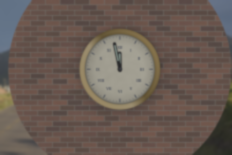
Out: 11h58
